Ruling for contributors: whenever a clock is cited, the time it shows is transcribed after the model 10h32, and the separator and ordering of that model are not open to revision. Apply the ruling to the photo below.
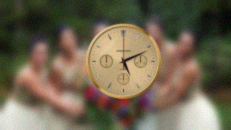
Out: 5h11
